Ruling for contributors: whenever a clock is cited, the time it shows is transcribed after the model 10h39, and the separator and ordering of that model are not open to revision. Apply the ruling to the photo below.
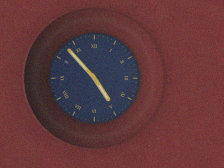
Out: 4h53
